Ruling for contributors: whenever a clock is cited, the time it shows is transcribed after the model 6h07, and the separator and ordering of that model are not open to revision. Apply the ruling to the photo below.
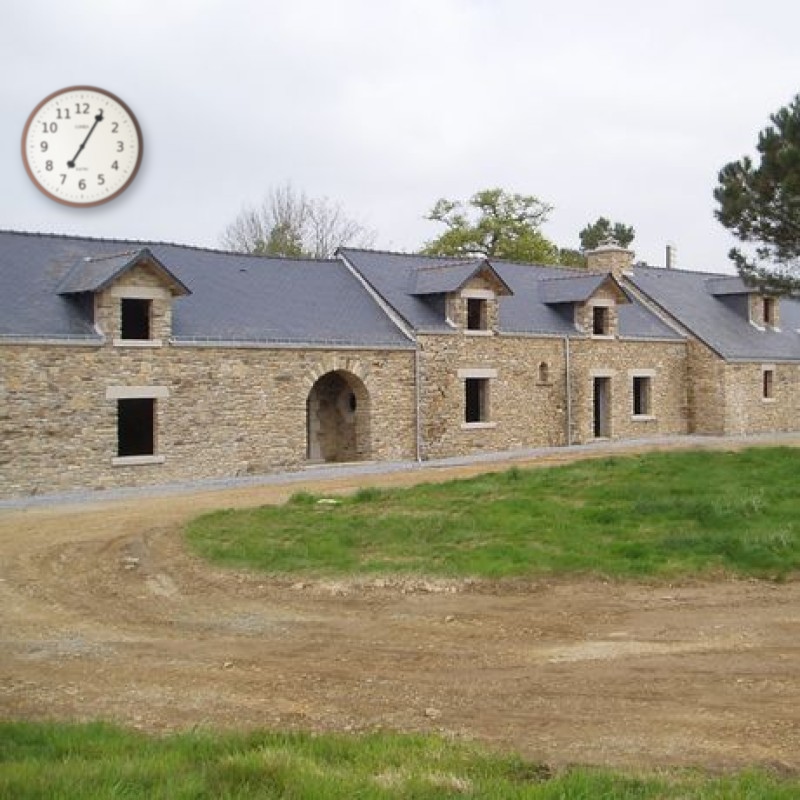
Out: 7h05
